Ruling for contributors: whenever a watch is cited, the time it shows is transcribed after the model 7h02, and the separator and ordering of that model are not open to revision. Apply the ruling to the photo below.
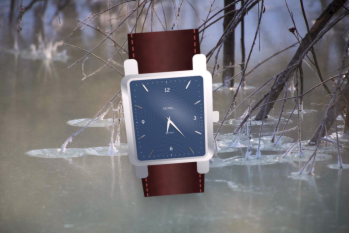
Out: 6h24
